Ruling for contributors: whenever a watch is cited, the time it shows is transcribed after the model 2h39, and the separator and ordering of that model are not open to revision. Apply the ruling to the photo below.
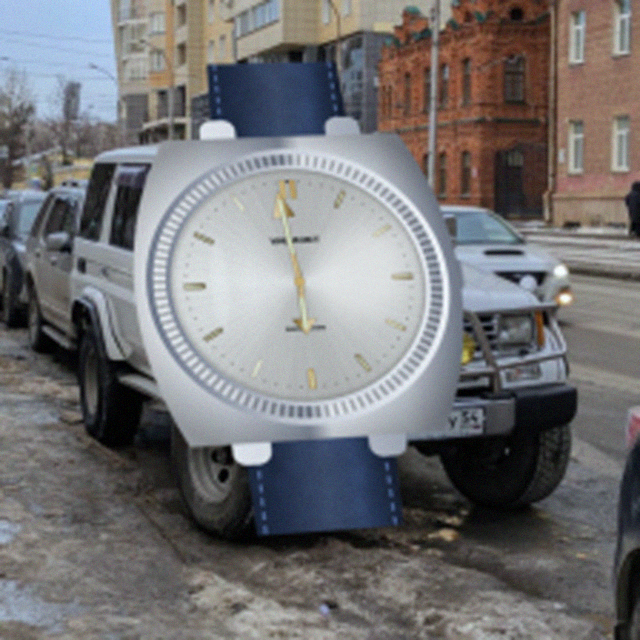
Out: 5h59
